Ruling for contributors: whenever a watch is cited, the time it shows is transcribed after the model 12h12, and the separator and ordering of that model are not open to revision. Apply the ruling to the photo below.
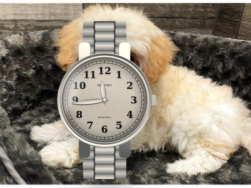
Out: 11h44
